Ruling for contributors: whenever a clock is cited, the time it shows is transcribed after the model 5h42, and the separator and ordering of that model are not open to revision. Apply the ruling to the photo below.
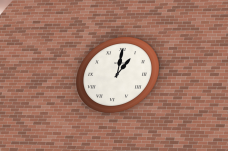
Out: 1h00
